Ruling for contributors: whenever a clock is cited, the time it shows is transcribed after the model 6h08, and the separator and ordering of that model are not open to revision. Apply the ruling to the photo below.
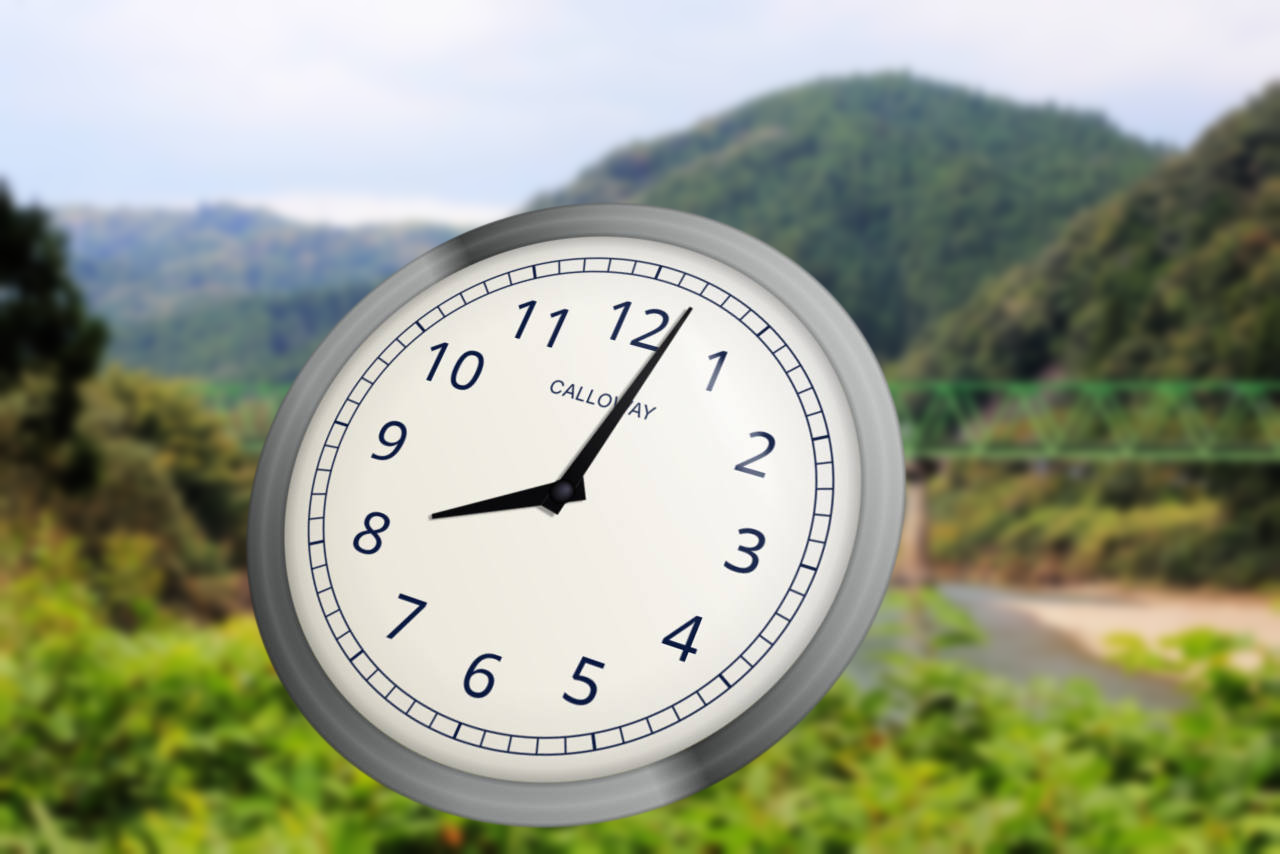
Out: 8h02
